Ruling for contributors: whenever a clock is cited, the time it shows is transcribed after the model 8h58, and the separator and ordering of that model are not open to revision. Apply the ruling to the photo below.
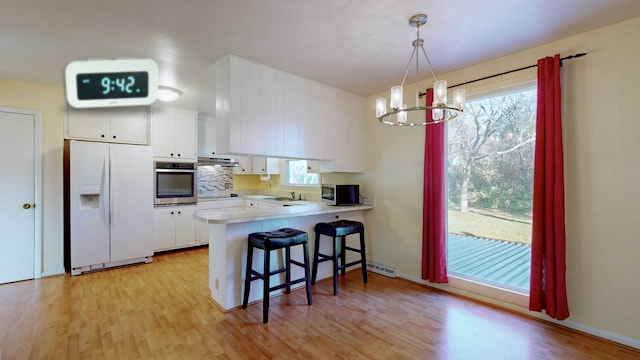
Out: 9h42
